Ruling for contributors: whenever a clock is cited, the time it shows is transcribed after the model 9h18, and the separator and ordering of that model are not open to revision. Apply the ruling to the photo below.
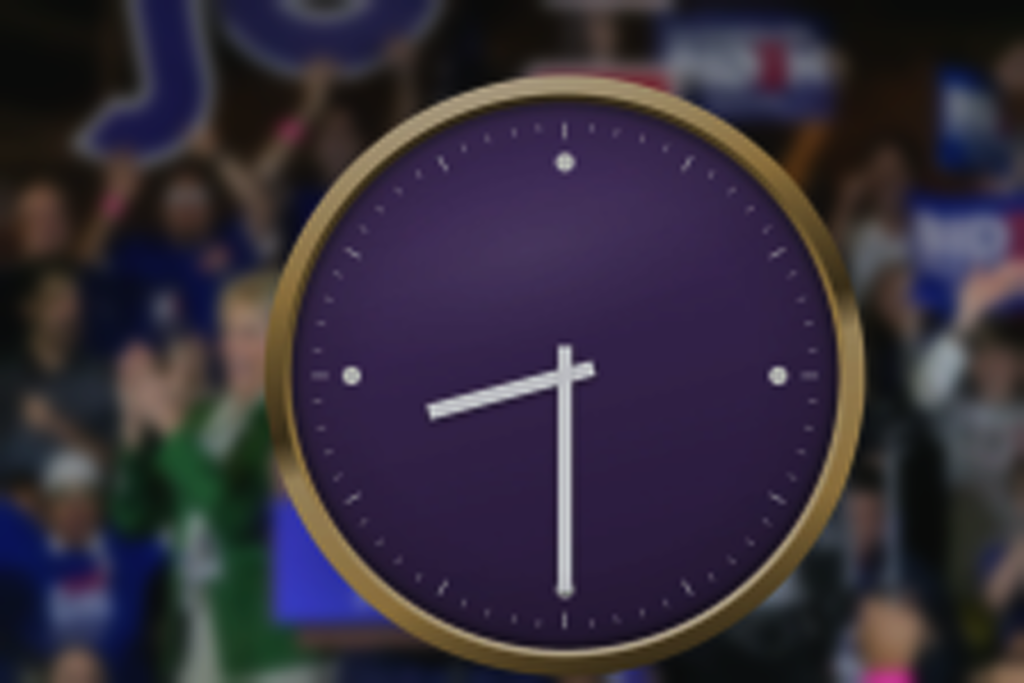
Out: 8h30
